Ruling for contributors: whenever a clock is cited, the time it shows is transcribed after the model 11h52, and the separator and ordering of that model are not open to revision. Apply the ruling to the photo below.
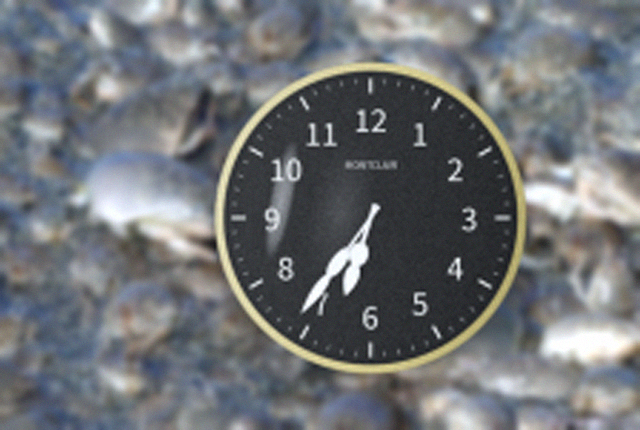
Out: 6h36
